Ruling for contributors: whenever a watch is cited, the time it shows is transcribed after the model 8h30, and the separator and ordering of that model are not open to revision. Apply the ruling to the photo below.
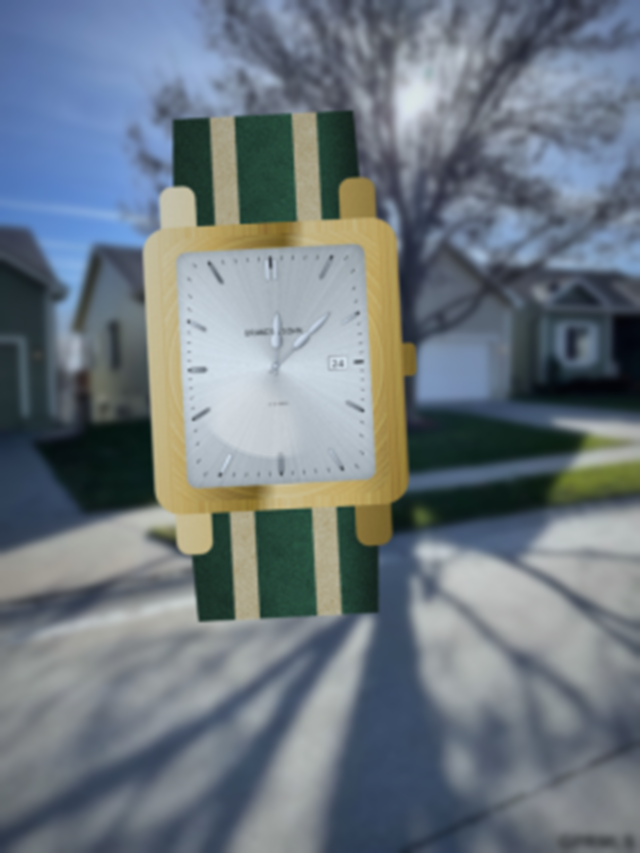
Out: 12h08
